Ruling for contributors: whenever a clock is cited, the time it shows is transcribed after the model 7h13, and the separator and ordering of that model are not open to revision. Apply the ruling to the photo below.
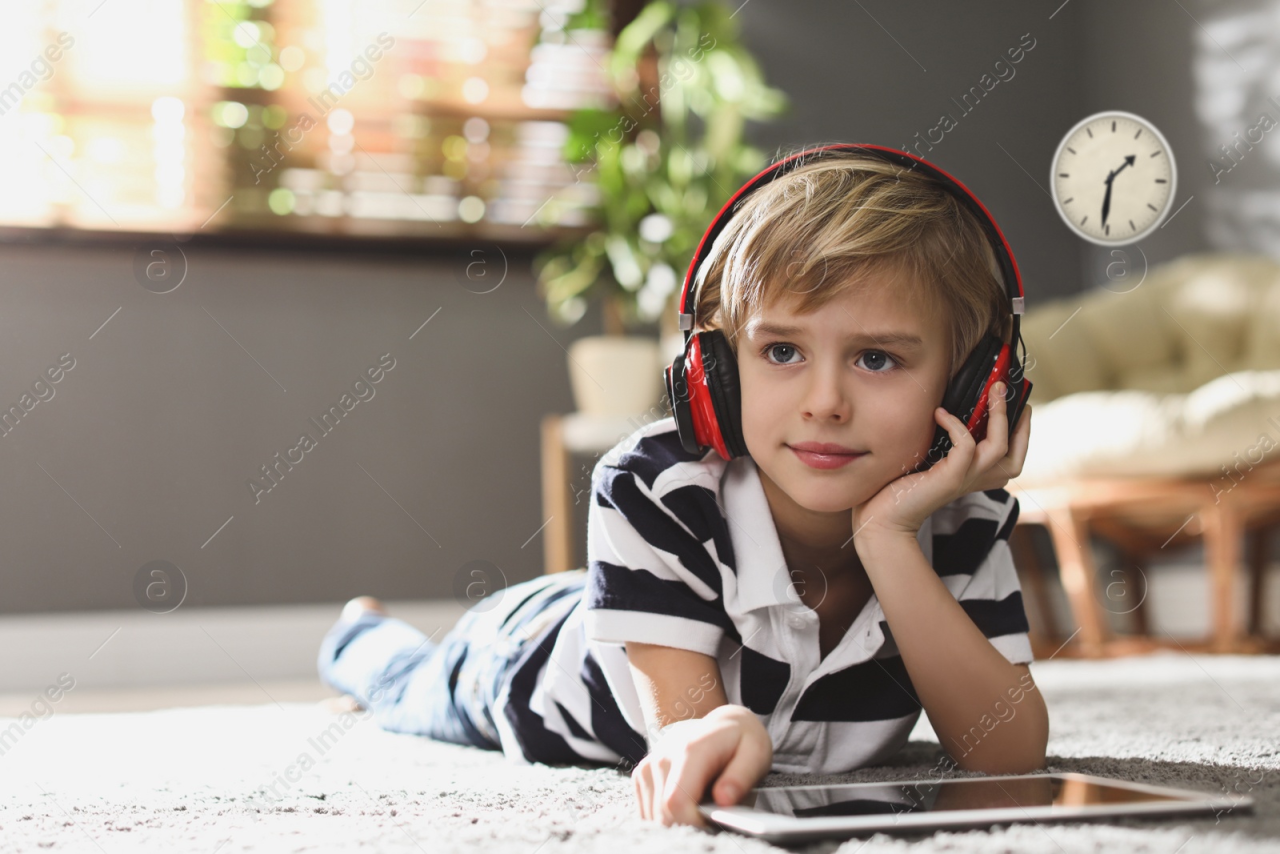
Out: 1h31
